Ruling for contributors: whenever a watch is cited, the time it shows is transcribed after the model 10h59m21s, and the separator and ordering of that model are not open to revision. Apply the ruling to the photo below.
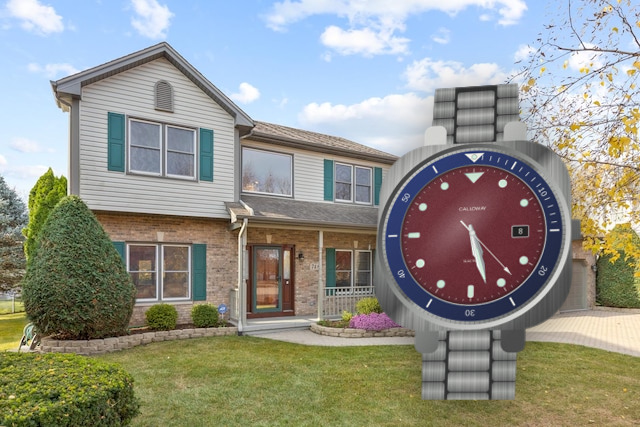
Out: 5h27m23s
